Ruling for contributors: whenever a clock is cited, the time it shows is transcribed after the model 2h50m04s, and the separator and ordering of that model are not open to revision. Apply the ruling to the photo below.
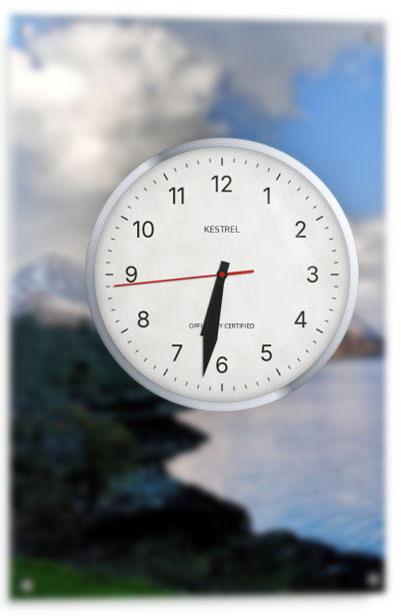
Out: 6h31m44s
